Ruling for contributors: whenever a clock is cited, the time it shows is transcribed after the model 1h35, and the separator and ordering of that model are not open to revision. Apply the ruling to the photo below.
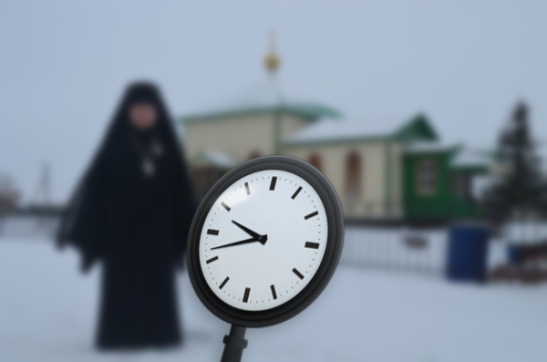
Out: 9h42
